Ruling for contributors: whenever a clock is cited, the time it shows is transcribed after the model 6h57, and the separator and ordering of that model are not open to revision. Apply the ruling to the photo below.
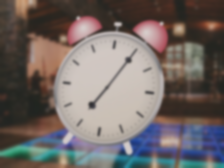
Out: 7h05
